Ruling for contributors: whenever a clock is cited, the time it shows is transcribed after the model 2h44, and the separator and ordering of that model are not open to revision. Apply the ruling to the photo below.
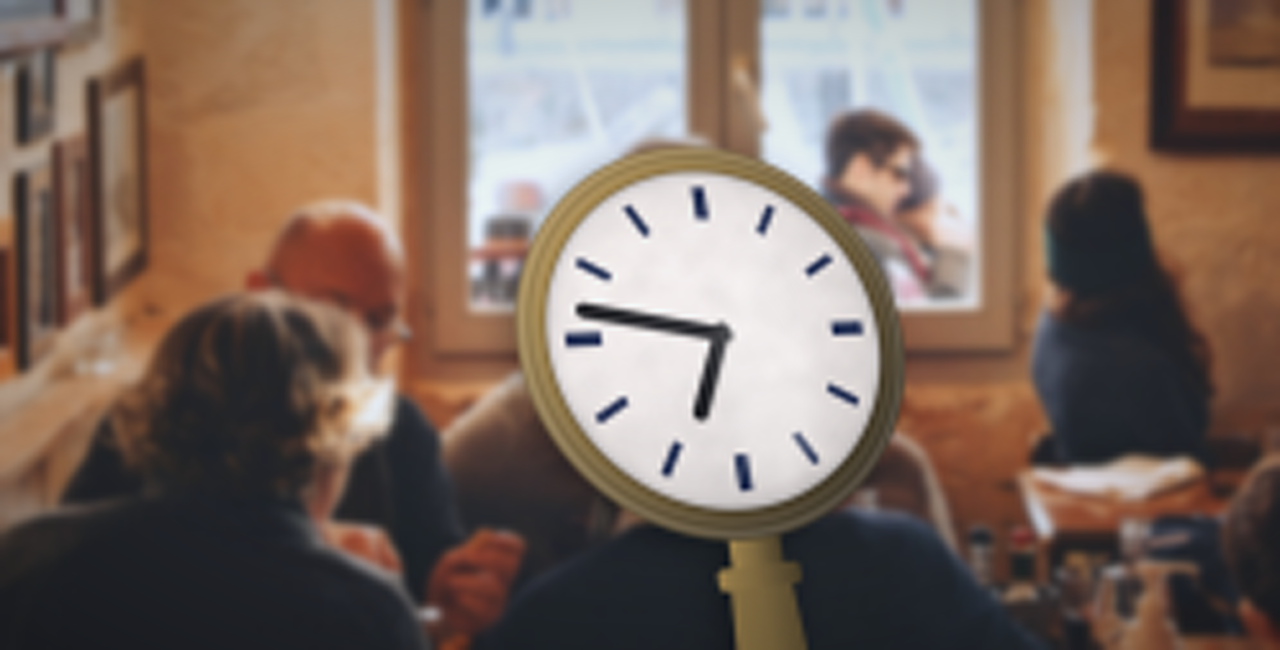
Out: 6h47
